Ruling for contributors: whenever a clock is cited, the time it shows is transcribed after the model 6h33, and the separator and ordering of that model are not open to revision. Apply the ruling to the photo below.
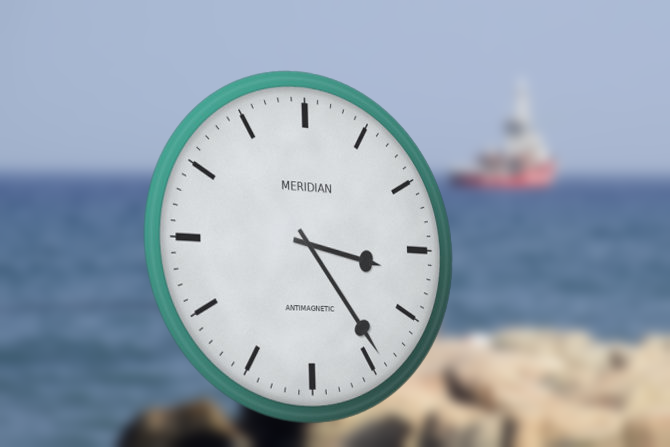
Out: 3h24
